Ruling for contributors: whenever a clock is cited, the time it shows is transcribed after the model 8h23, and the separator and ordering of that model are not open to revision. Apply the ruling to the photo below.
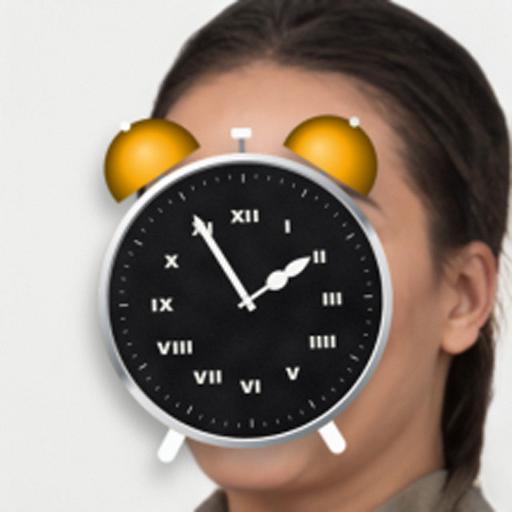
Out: 1h55
